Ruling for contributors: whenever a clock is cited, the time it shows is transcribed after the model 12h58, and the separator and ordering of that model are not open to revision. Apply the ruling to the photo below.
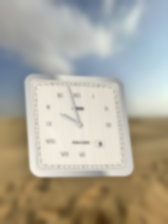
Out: 9h58
